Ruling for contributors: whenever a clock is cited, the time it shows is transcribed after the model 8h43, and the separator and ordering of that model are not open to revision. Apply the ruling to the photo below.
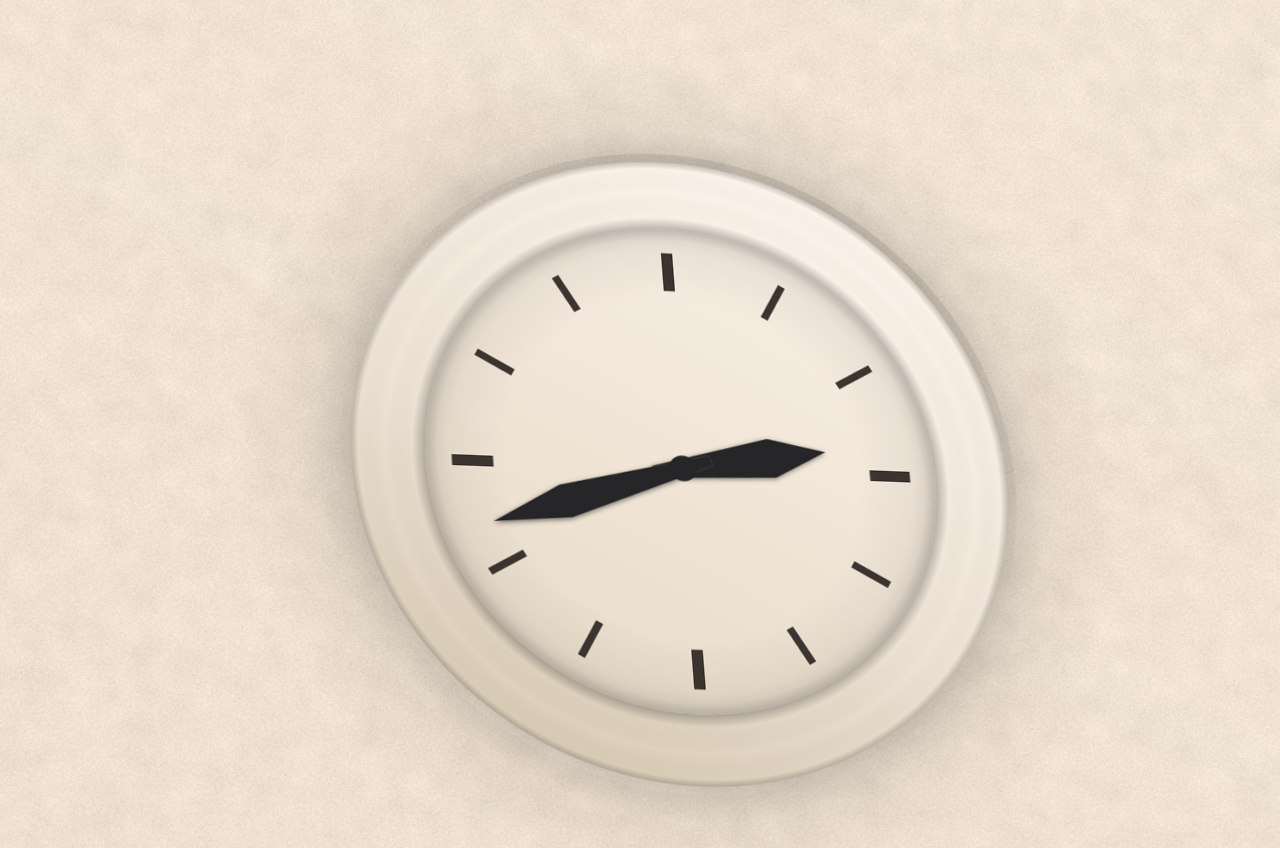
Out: 2h42
